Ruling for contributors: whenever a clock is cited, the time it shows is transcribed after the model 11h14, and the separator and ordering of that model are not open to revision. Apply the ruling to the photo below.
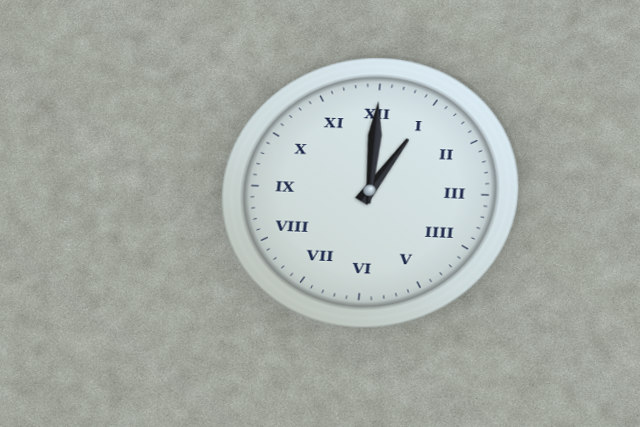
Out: 1h00
